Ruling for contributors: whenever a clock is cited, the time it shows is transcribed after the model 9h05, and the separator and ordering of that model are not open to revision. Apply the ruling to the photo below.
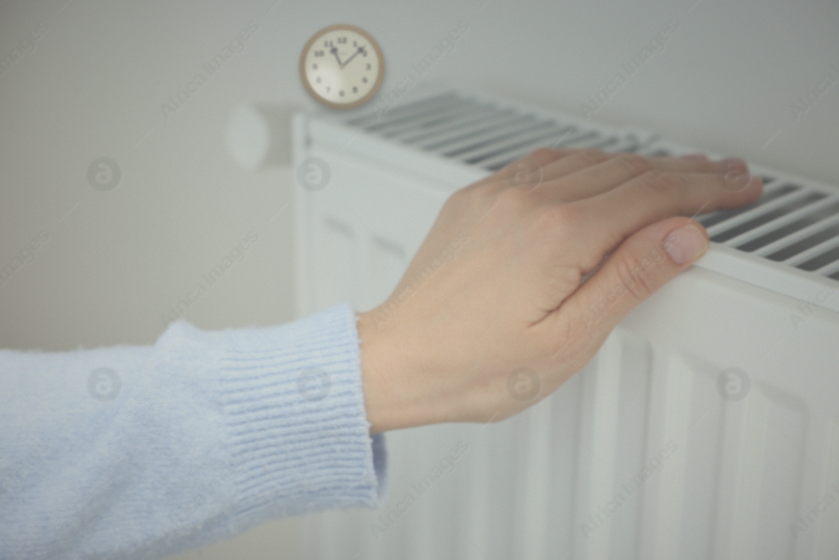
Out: 11h08
